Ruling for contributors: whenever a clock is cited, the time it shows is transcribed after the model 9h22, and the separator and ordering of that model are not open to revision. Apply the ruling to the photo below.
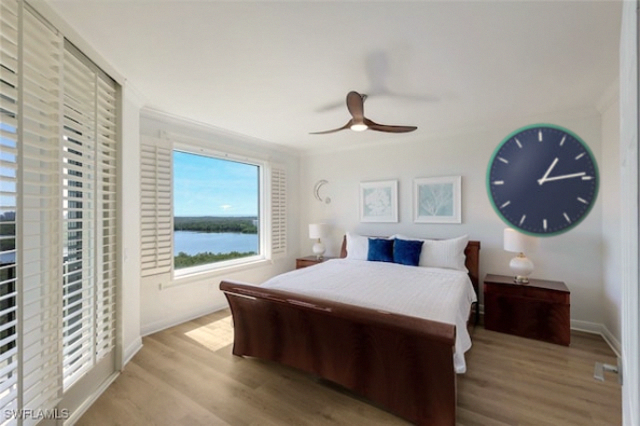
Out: 1h14
